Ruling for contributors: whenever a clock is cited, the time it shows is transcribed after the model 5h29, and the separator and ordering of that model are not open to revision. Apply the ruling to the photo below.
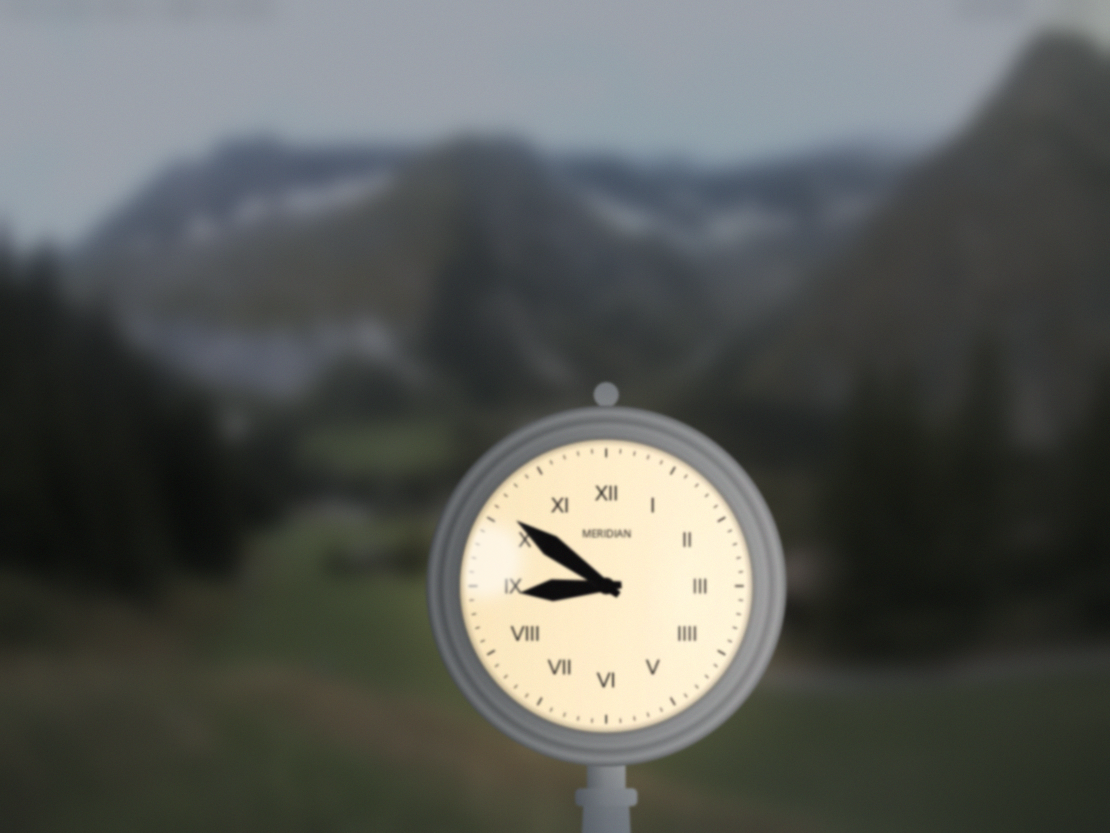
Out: 8h51
